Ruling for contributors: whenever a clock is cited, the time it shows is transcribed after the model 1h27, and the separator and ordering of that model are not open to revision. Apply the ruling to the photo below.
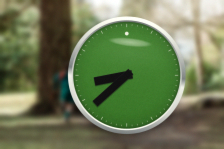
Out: 8h38
